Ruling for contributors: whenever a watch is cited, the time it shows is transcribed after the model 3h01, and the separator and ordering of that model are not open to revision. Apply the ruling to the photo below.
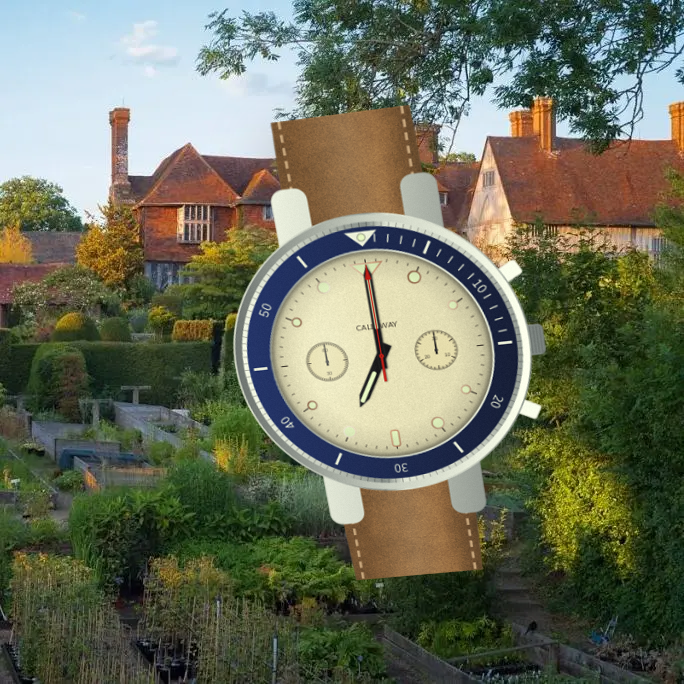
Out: 7h00
